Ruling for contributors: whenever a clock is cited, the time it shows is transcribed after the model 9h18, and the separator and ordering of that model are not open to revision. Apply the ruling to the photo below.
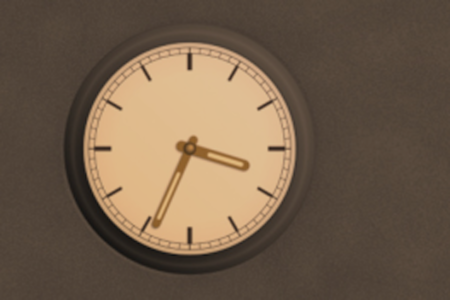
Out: 3h34
